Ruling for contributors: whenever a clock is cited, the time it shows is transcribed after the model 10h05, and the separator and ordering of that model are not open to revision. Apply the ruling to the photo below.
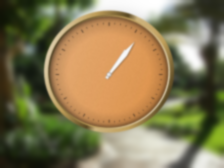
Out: 1h06
